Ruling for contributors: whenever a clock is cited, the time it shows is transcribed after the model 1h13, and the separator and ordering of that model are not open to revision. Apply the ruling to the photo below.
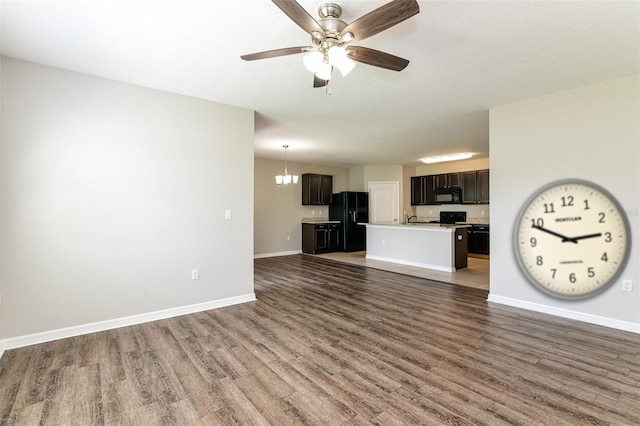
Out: 2h49
